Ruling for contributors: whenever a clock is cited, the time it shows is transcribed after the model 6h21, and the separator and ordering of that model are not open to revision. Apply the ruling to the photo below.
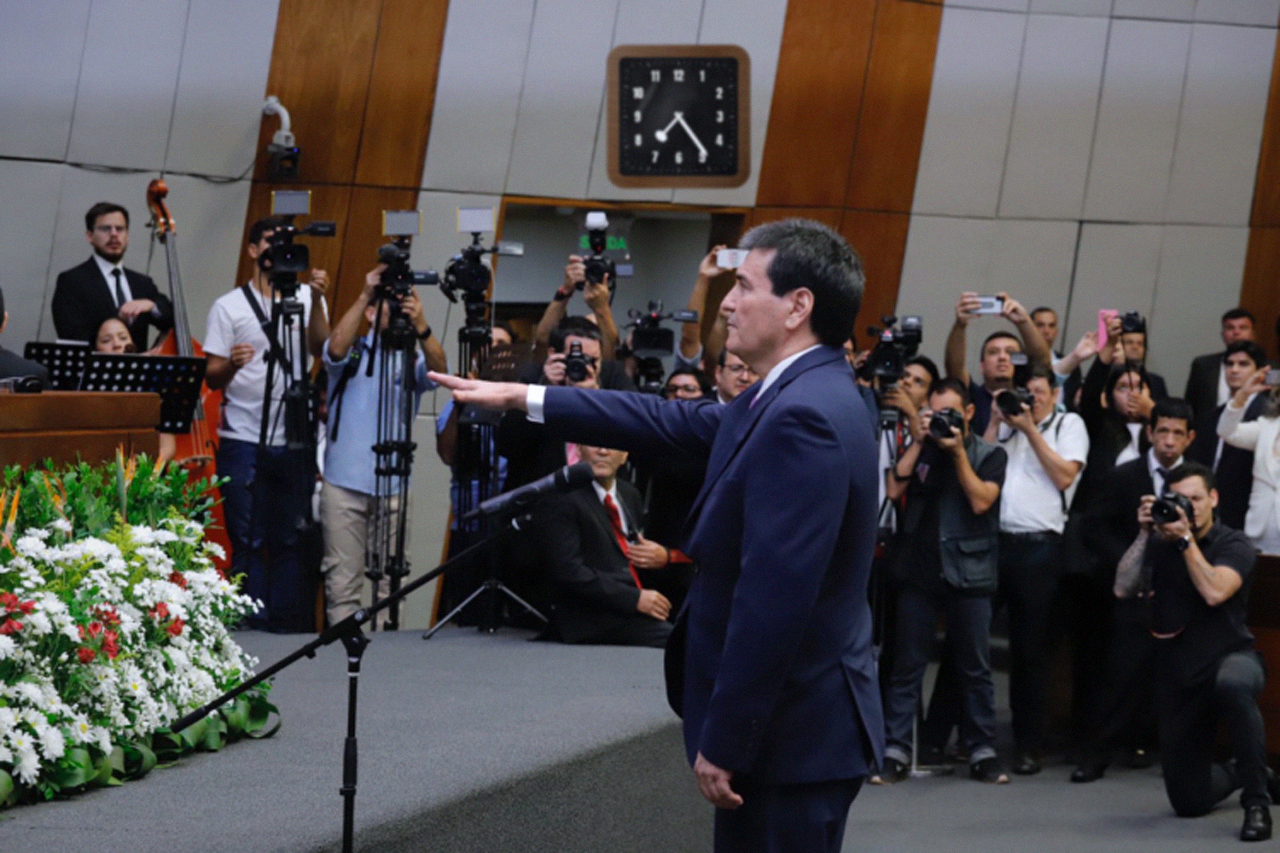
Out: 7h24
